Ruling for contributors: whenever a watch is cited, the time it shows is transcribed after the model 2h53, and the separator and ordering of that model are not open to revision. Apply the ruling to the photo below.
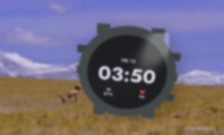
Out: 3h50
